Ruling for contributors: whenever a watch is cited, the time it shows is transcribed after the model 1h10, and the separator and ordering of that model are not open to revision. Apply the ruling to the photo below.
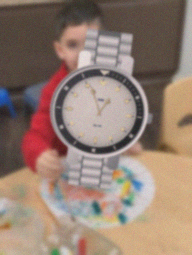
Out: 12h56
